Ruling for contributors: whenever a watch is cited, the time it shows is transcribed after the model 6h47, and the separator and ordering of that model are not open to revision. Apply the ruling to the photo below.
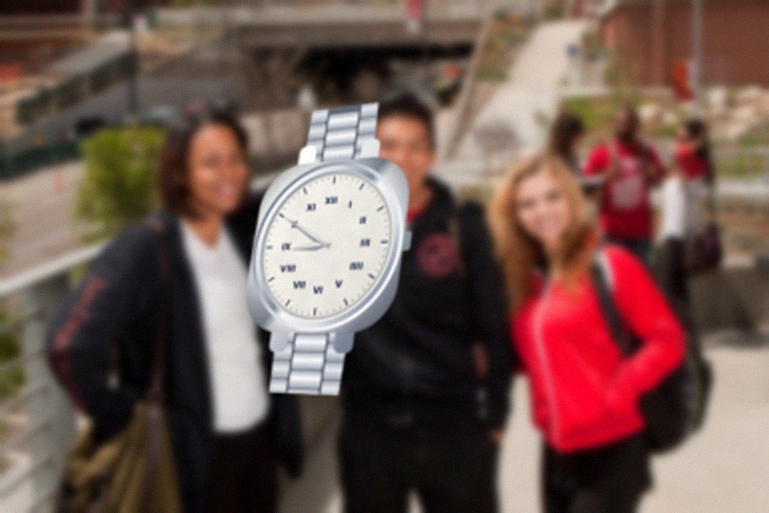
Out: 8h50
